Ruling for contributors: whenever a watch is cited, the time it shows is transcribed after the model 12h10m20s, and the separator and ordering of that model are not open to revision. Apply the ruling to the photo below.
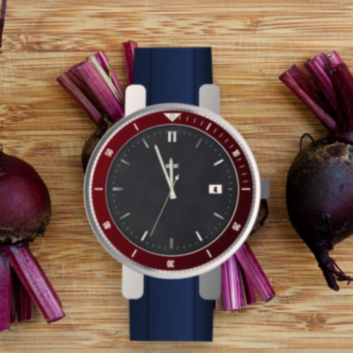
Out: 11h56m34s
